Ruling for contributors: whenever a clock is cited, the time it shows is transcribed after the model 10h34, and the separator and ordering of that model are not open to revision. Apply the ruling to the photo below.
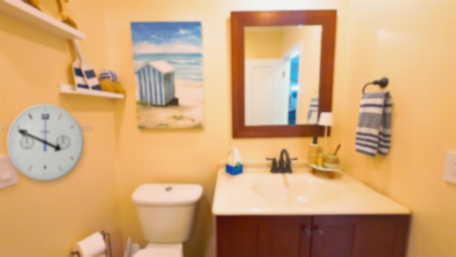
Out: 3h49
